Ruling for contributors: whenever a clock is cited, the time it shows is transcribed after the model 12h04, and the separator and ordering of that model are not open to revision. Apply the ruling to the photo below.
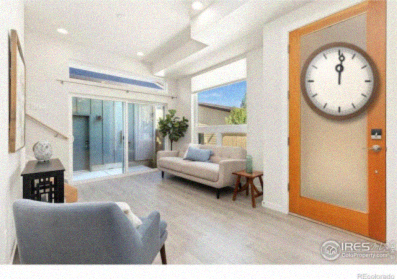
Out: 12h01
